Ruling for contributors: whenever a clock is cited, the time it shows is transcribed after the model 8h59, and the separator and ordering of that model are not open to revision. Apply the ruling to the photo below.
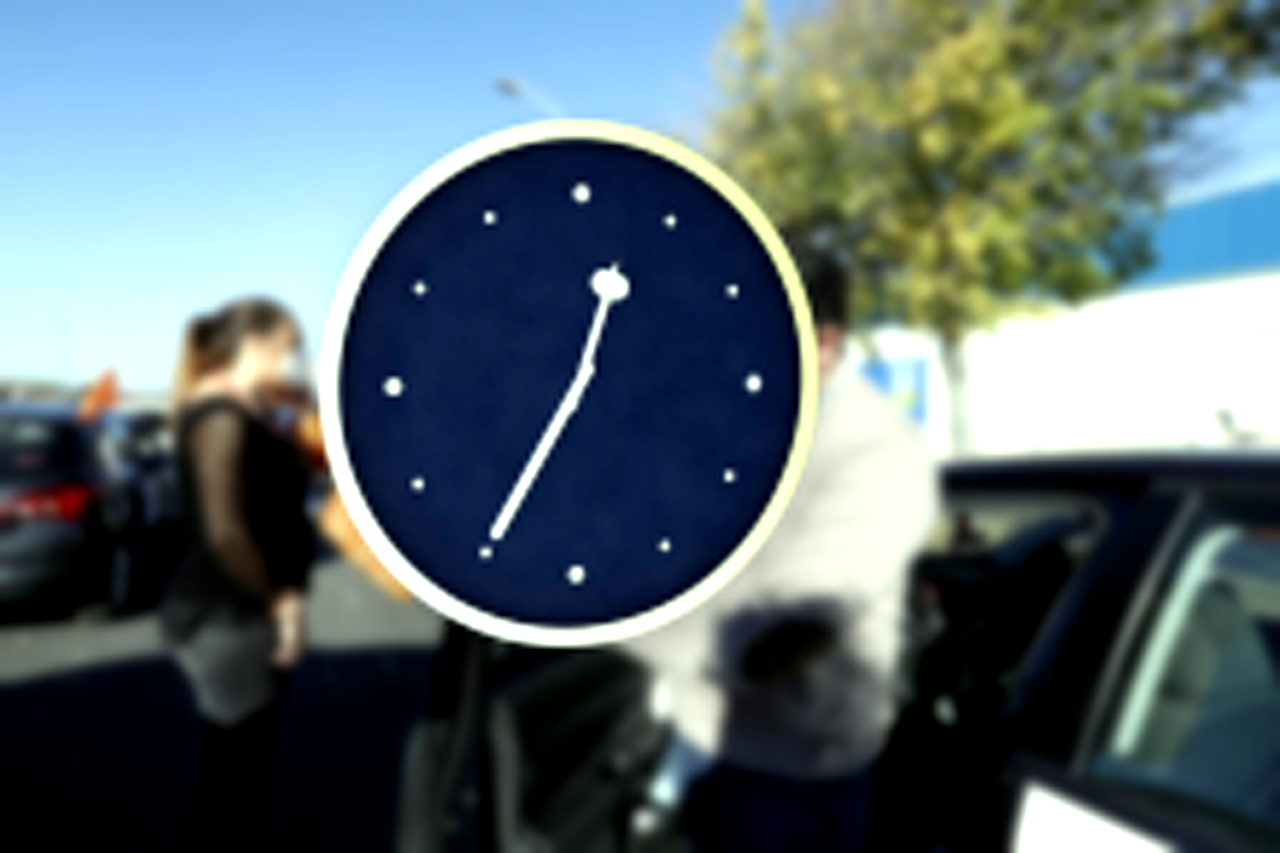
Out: 12h35
